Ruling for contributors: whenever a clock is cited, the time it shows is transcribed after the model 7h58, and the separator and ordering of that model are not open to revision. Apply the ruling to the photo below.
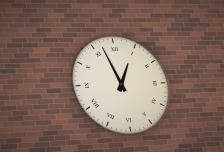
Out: 12h57
